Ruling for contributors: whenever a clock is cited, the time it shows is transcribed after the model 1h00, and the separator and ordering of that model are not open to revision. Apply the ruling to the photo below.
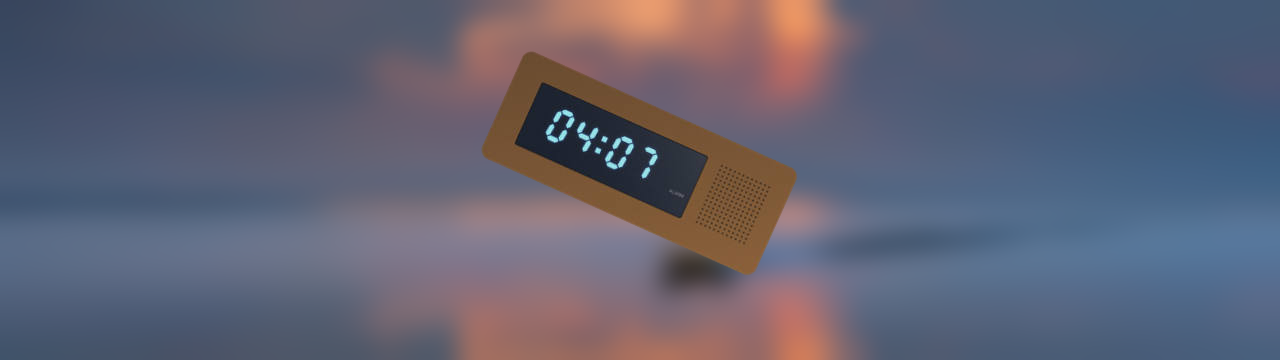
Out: 4h07
